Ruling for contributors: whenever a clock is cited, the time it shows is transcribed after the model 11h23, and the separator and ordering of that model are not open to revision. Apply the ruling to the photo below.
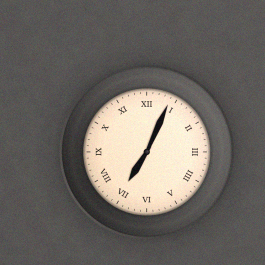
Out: 7h04
